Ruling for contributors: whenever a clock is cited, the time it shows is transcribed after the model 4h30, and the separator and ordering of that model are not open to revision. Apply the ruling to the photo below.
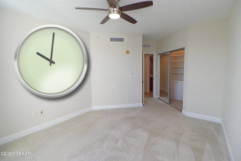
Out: 10h01
